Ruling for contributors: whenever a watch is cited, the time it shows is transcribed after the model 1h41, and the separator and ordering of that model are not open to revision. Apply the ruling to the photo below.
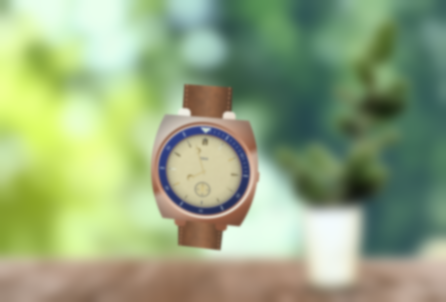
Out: 7h57
